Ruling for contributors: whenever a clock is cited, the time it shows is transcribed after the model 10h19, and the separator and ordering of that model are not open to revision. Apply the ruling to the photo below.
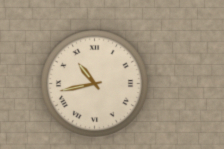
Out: 10h43
